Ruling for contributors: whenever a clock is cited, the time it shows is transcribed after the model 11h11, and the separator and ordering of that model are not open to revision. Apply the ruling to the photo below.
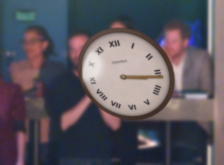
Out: 3h16
